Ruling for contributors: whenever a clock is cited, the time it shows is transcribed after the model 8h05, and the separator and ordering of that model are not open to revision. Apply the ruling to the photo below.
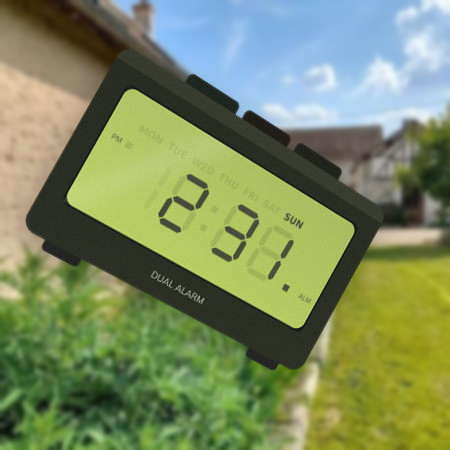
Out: 2h31
